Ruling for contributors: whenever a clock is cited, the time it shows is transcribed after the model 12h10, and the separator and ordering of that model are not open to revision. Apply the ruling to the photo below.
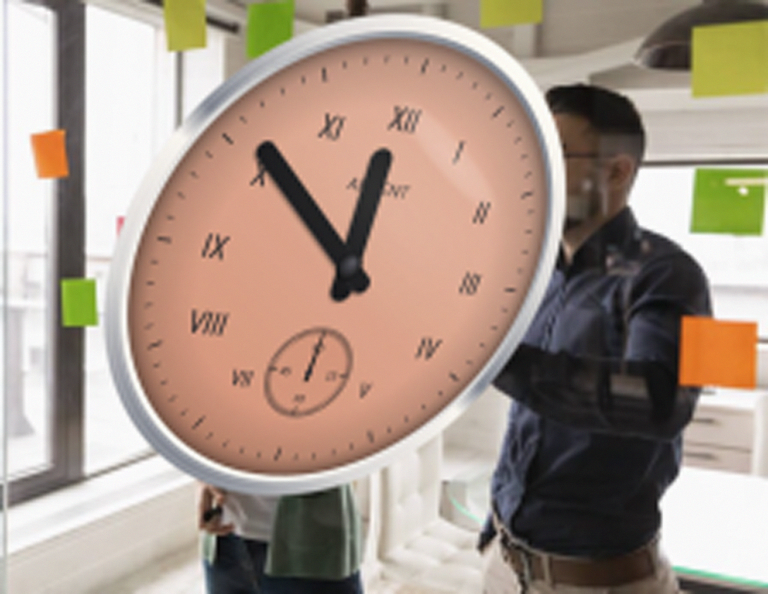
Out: 11h51
